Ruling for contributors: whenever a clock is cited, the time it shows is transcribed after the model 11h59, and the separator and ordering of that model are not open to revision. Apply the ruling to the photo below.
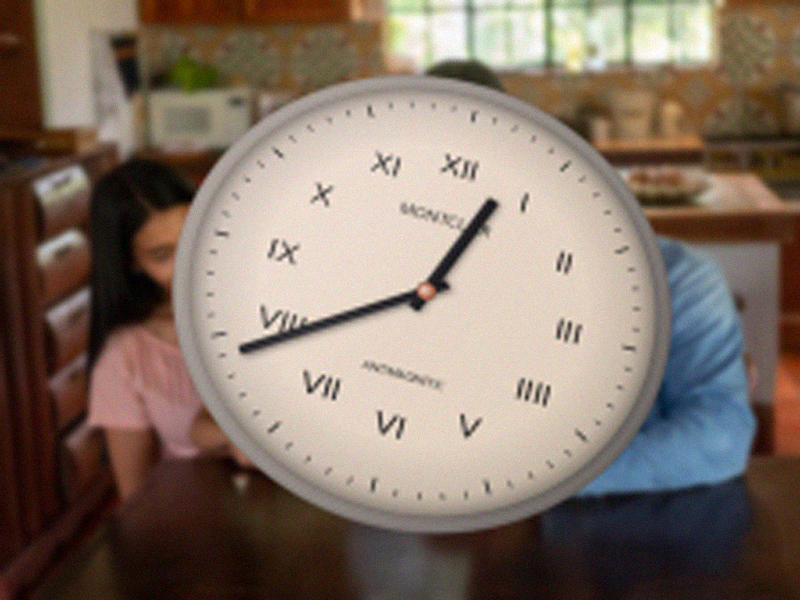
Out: 12h39
